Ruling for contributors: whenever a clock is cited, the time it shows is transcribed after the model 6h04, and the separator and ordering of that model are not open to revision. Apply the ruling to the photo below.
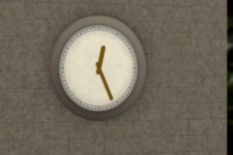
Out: 12h26
